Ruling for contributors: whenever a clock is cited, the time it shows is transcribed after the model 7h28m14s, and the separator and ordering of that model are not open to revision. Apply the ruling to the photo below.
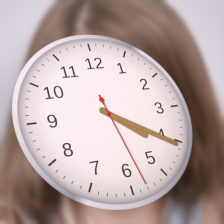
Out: 4h20m28s
